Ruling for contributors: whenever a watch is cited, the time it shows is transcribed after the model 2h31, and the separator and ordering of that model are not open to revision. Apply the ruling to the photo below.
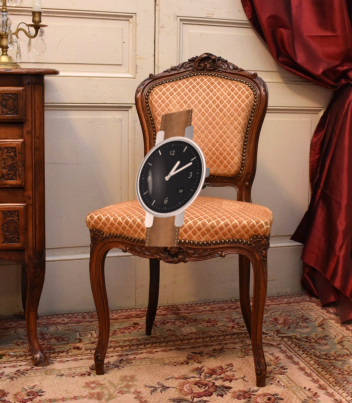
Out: 1h11
